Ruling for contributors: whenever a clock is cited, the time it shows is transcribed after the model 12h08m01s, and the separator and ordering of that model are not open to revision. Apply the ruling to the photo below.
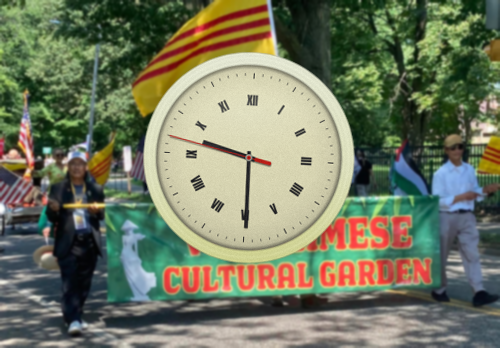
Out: 9h29m47s
